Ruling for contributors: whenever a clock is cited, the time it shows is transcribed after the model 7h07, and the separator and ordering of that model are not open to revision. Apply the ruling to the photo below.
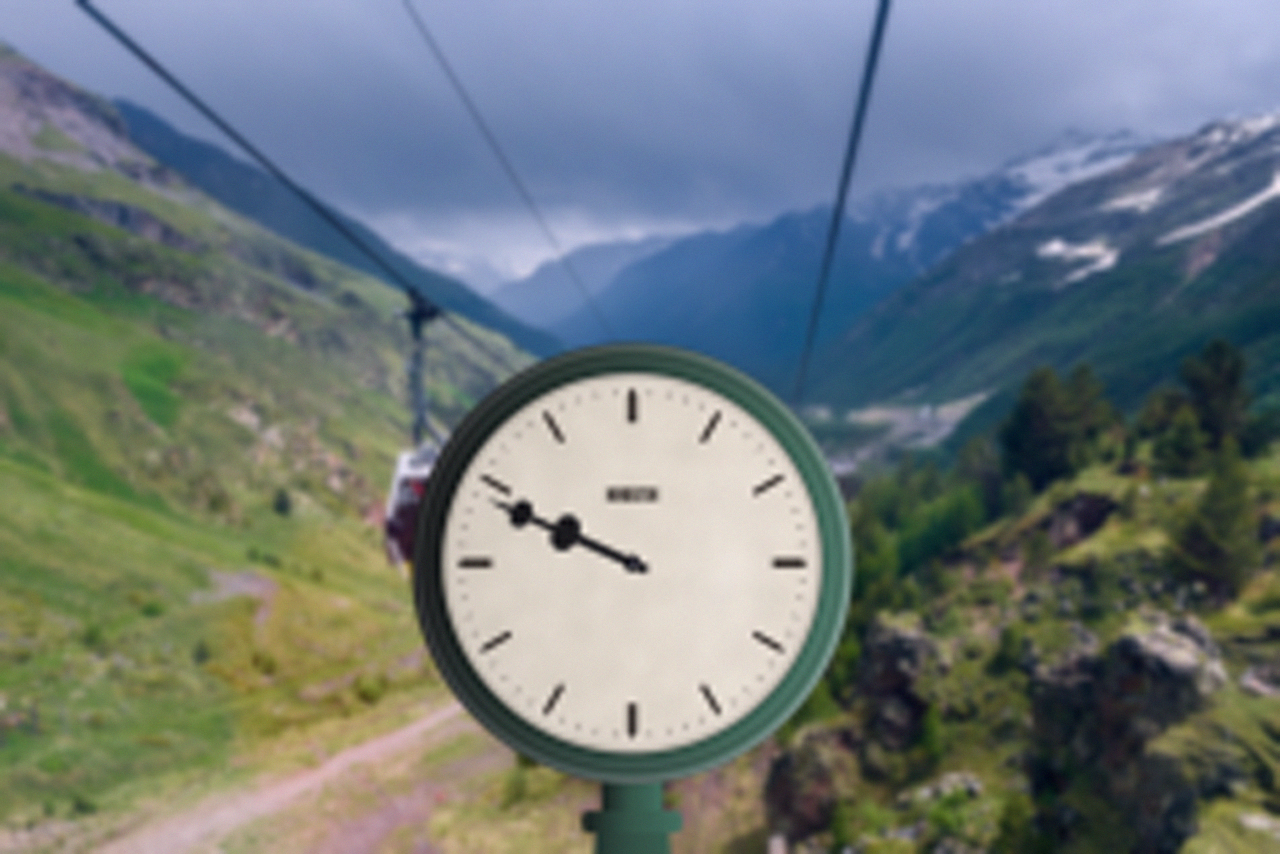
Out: 9h49
